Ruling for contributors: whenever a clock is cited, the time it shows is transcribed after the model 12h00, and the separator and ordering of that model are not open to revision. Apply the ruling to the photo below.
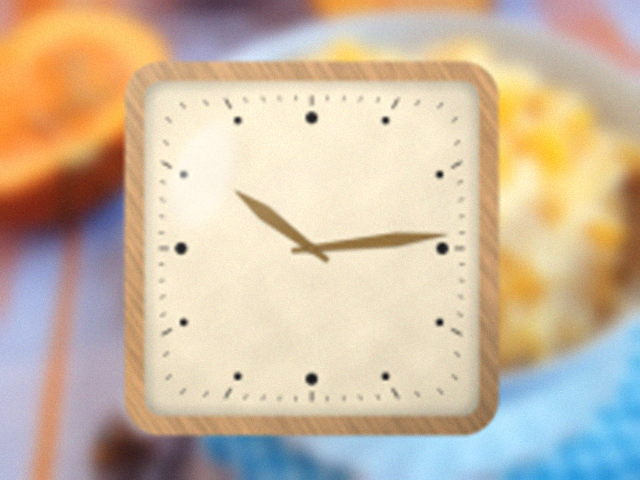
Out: 10h14
